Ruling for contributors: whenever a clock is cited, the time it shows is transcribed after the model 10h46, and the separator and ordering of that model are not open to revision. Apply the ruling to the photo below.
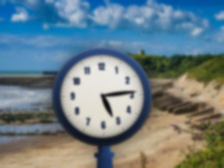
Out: 5h14
